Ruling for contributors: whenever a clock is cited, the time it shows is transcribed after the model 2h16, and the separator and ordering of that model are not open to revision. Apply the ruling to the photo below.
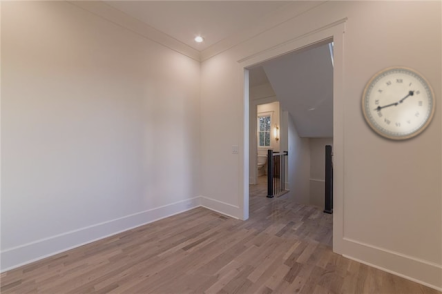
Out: 1h42
